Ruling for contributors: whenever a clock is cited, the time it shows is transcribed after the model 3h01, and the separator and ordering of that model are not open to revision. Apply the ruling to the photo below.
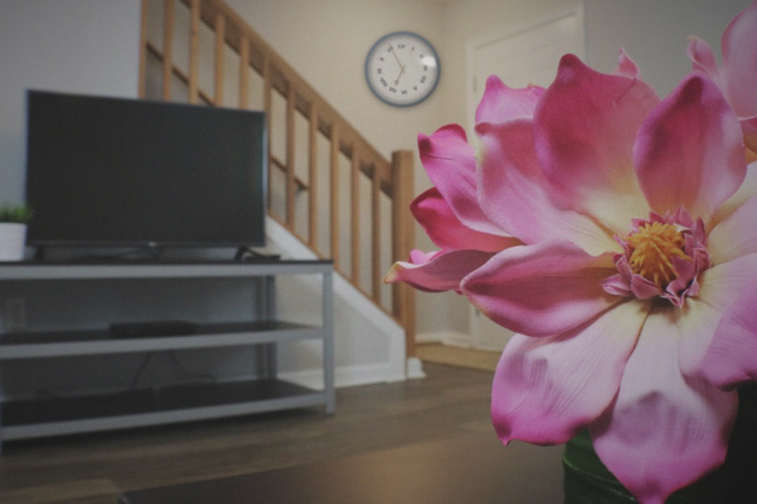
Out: 6h56
